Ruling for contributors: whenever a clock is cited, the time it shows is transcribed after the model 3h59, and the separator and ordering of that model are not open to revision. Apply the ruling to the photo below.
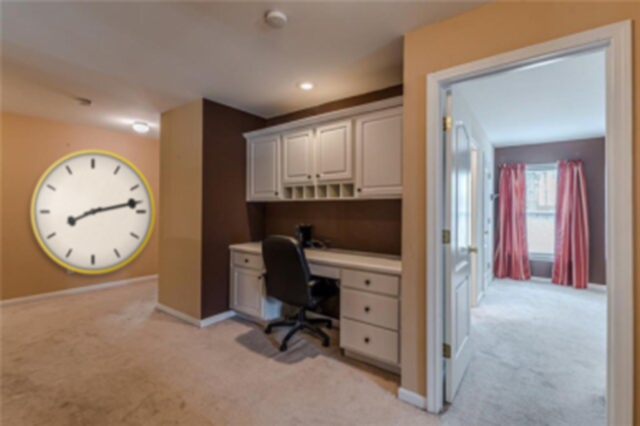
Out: 8h13
